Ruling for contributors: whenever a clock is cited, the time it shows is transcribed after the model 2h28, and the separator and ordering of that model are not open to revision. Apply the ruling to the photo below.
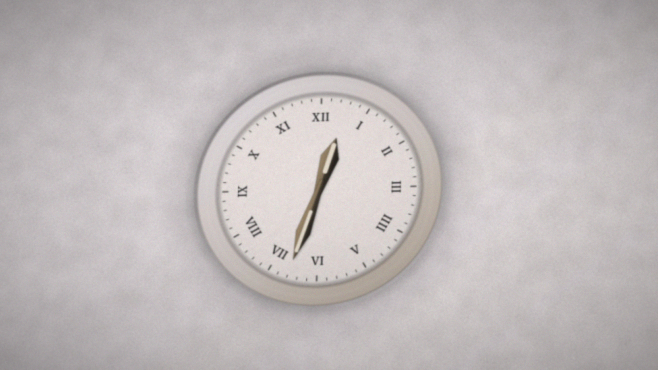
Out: 12h33
